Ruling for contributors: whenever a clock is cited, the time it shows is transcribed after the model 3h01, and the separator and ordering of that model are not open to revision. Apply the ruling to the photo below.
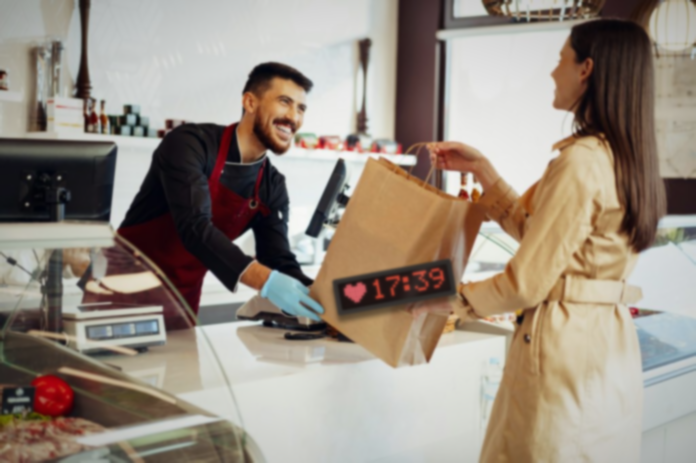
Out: 17h39
